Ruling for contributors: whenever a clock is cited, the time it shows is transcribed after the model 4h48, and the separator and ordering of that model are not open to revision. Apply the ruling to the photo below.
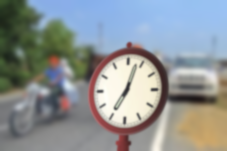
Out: 7h03
